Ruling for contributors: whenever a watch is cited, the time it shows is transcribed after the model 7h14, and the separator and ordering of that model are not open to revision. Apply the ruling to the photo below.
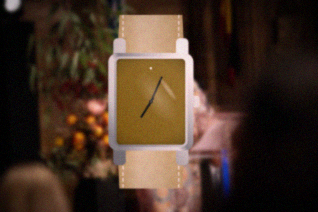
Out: 7h04
